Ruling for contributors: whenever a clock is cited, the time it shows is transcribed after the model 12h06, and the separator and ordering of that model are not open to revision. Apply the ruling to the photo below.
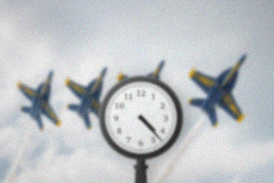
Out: 4h23
